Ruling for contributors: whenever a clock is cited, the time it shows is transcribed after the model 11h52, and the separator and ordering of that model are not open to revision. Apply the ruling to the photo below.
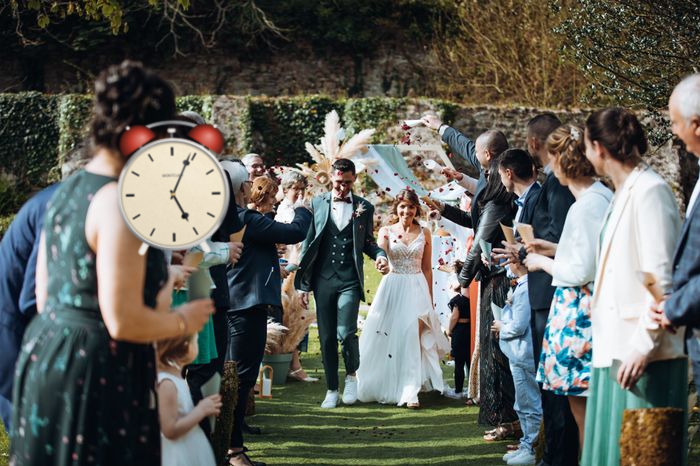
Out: 5h04
